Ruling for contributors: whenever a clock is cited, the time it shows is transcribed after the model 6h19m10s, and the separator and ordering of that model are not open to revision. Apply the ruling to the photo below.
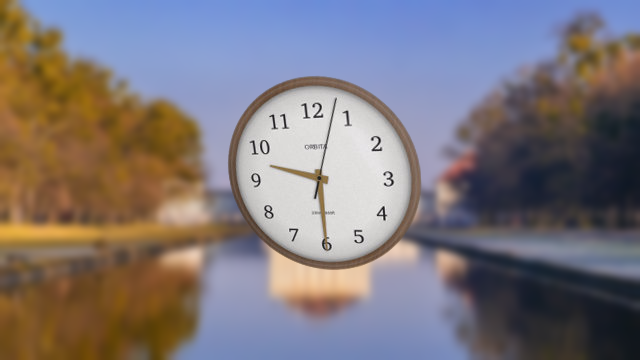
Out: 9h30m03s
